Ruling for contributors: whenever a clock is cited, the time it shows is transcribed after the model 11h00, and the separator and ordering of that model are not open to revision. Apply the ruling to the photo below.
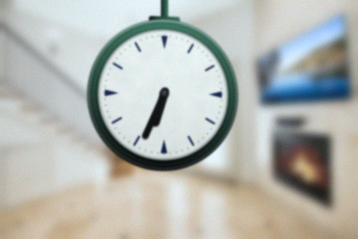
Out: 6h34
